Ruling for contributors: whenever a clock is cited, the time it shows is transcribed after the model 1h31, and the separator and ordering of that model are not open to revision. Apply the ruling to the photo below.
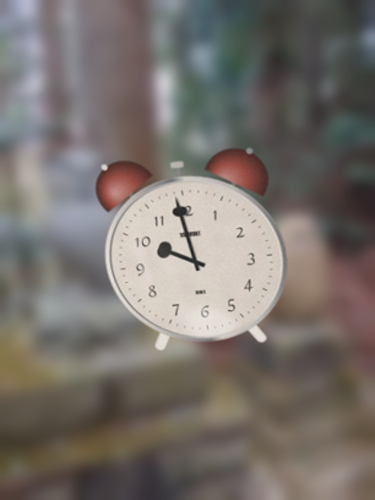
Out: 9h59
